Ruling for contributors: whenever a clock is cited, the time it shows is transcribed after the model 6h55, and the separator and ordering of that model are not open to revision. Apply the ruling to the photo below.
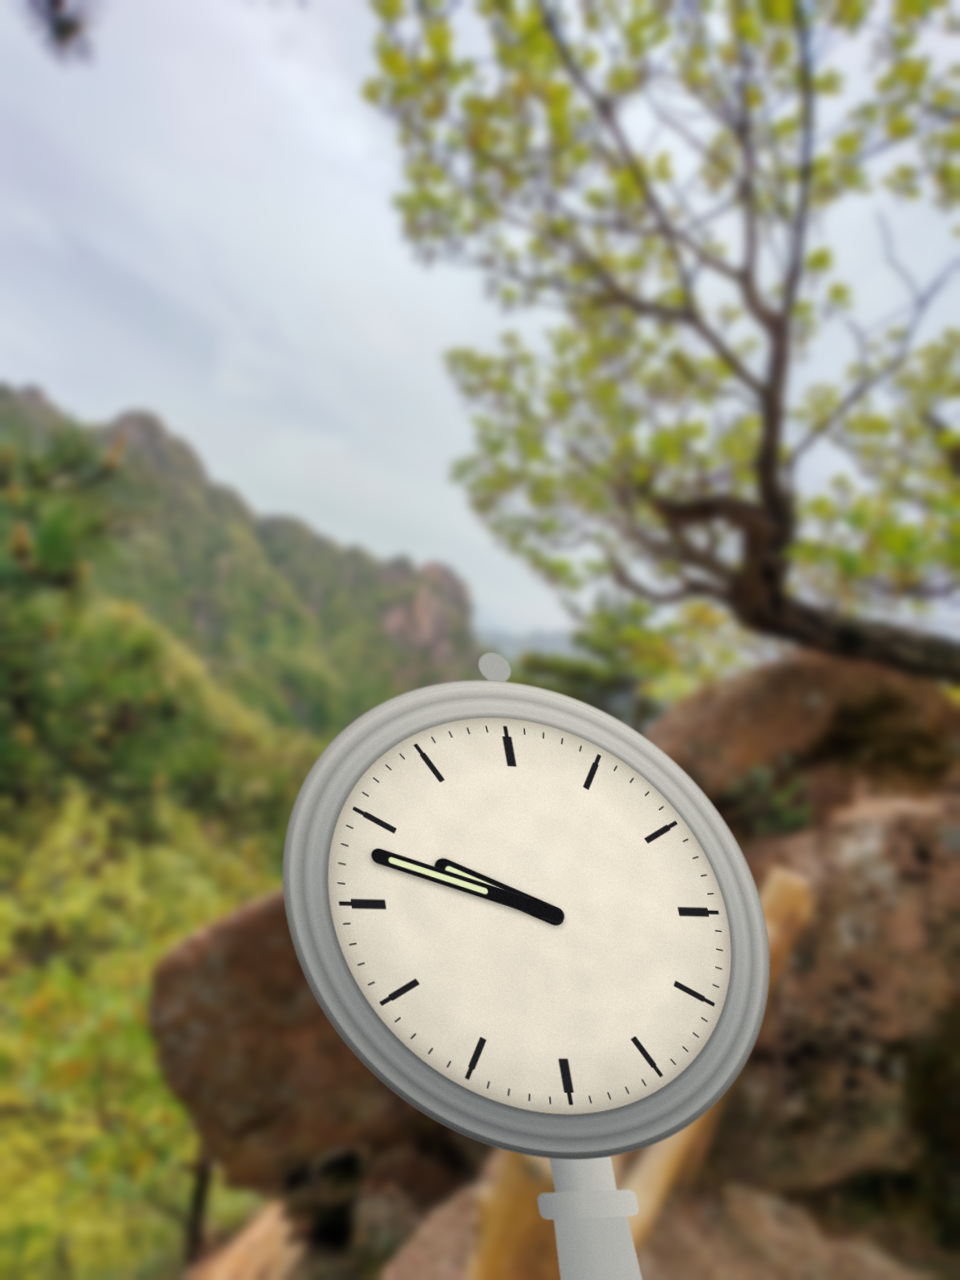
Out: 9h48
